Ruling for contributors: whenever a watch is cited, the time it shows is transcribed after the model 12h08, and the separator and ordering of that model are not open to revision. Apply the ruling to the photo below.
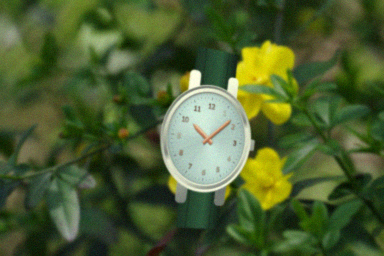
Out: 10h08
